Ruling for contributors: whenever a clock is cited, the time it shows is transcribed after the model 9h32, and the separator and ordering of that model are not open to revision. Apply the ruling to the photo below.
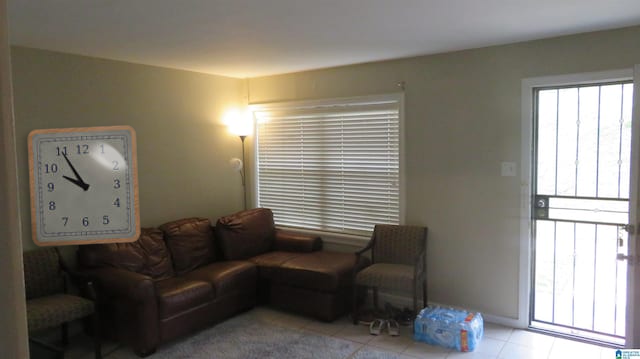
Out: 9h55
